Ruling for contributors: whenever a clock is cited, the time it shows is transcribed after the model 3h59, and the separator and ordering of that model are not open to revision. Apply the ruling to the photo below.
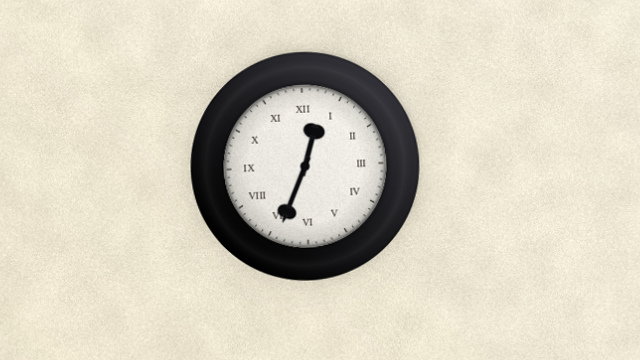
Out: 12h34
